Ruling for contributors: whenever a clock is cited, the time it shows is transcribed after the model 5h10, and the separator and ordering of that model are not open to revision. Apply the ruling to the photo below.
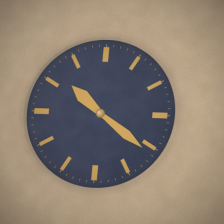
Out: 10h21
